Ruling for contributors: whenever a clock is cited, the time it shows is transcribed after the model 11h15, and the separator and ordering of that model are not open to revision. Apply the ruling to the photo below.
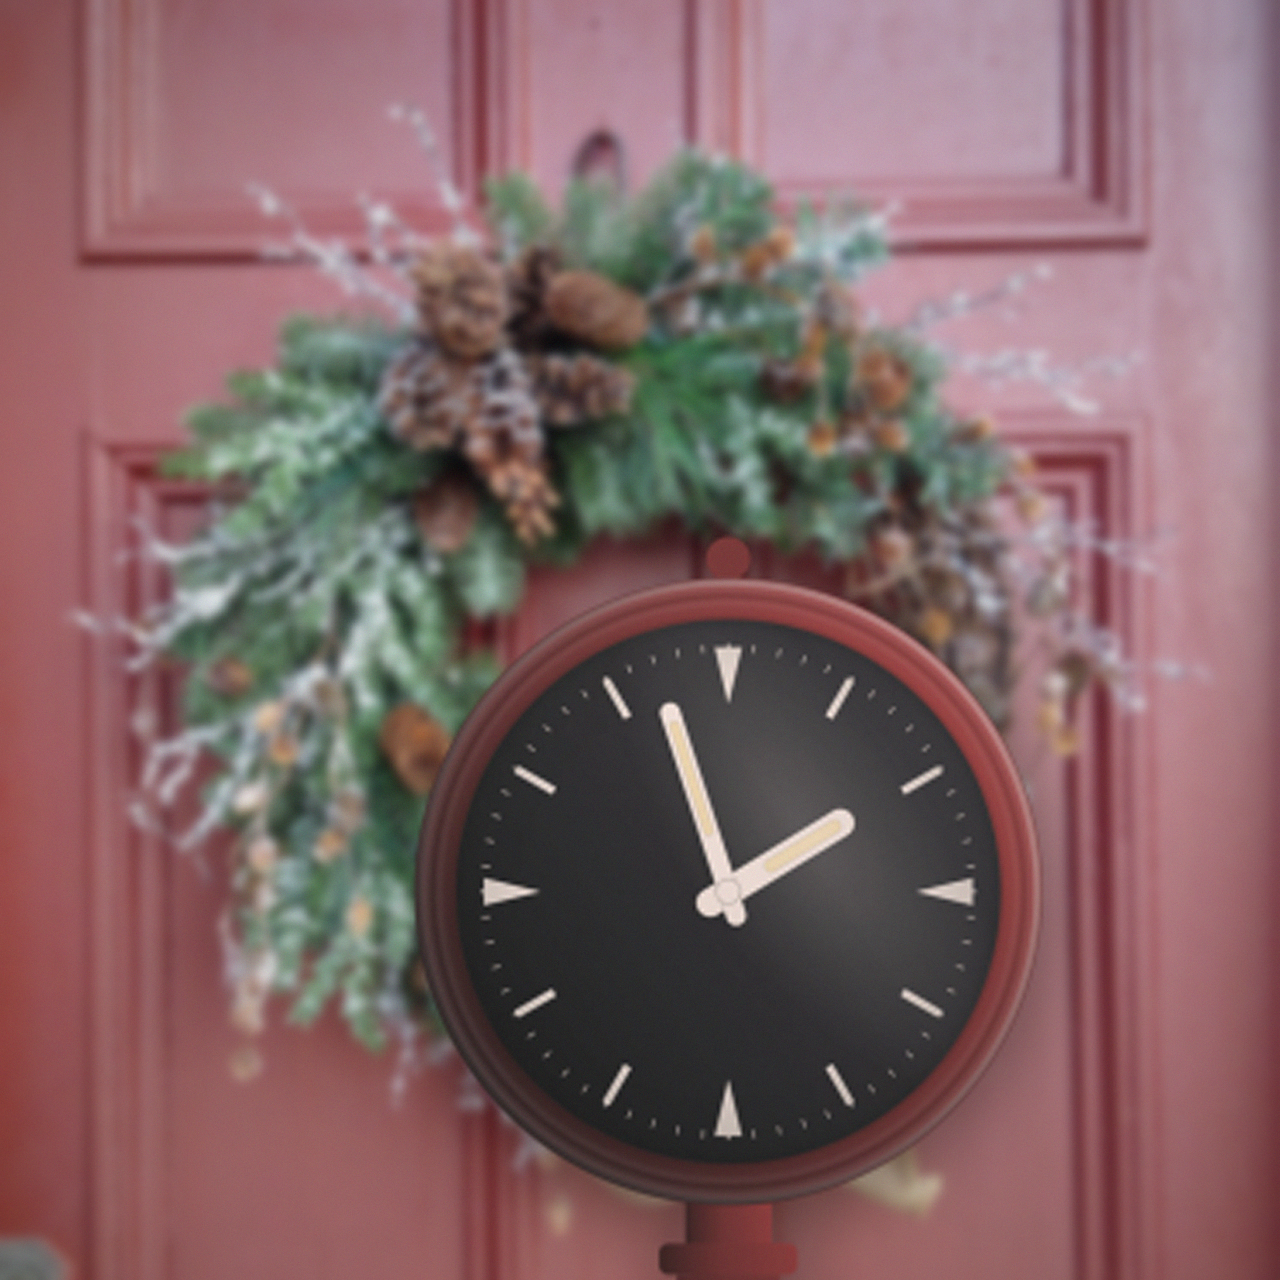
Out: 1h57
